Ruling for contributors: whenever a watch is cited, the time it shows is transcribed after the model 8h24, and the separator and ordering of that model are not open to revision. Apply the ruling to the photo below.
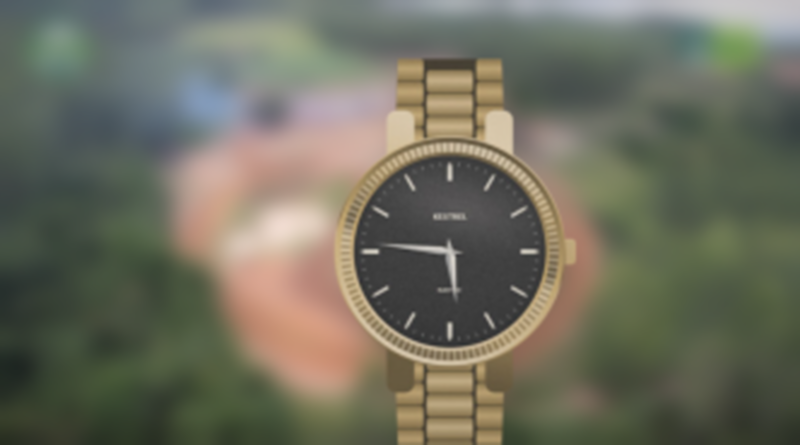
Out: 5h46
